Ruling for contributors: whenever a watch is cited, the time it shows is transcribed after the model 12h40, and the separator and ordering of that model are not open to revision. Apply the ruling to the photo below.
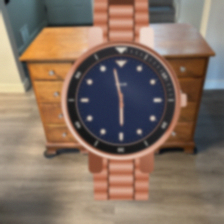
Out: 5h58
